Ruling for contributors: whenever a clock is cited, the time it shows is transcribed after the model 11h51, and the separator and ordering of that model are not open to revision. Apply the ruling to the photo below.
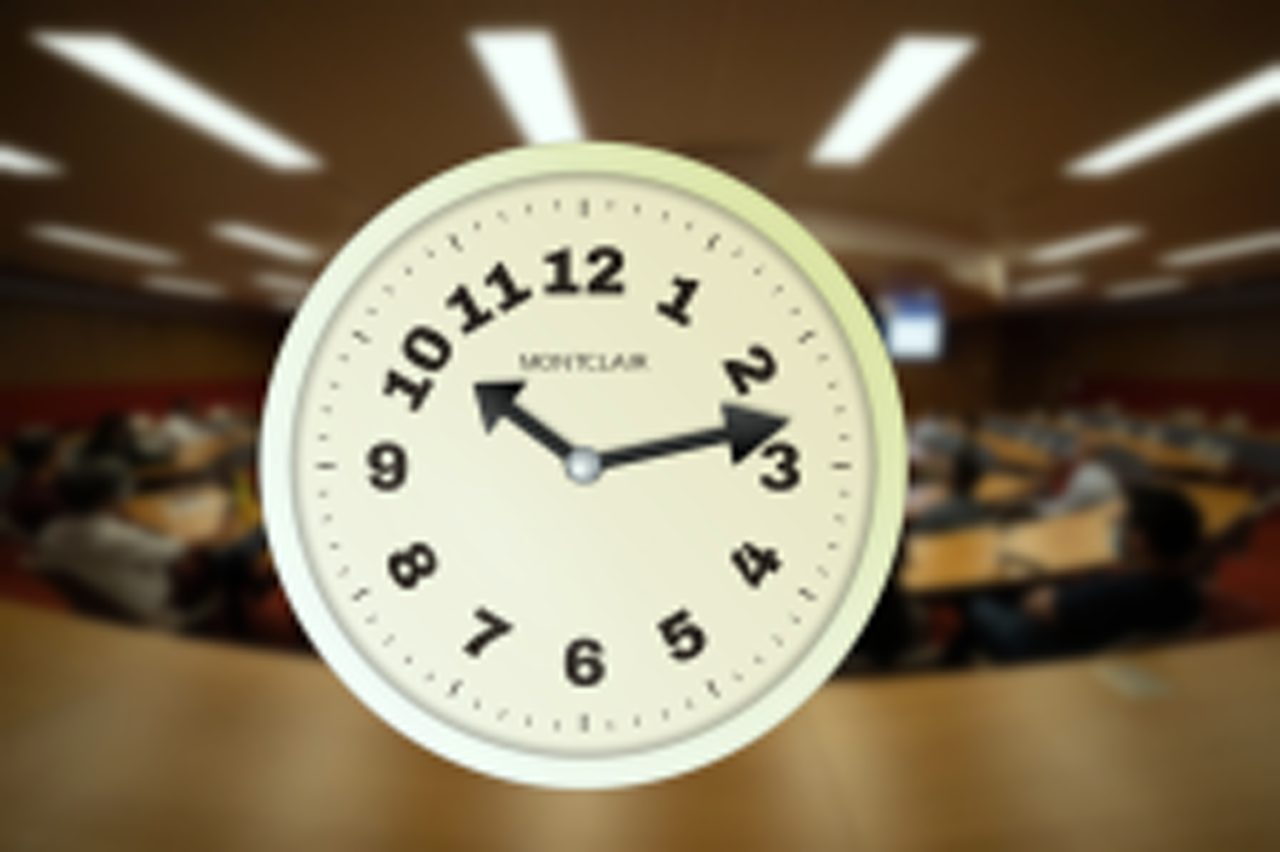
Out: 10h13
